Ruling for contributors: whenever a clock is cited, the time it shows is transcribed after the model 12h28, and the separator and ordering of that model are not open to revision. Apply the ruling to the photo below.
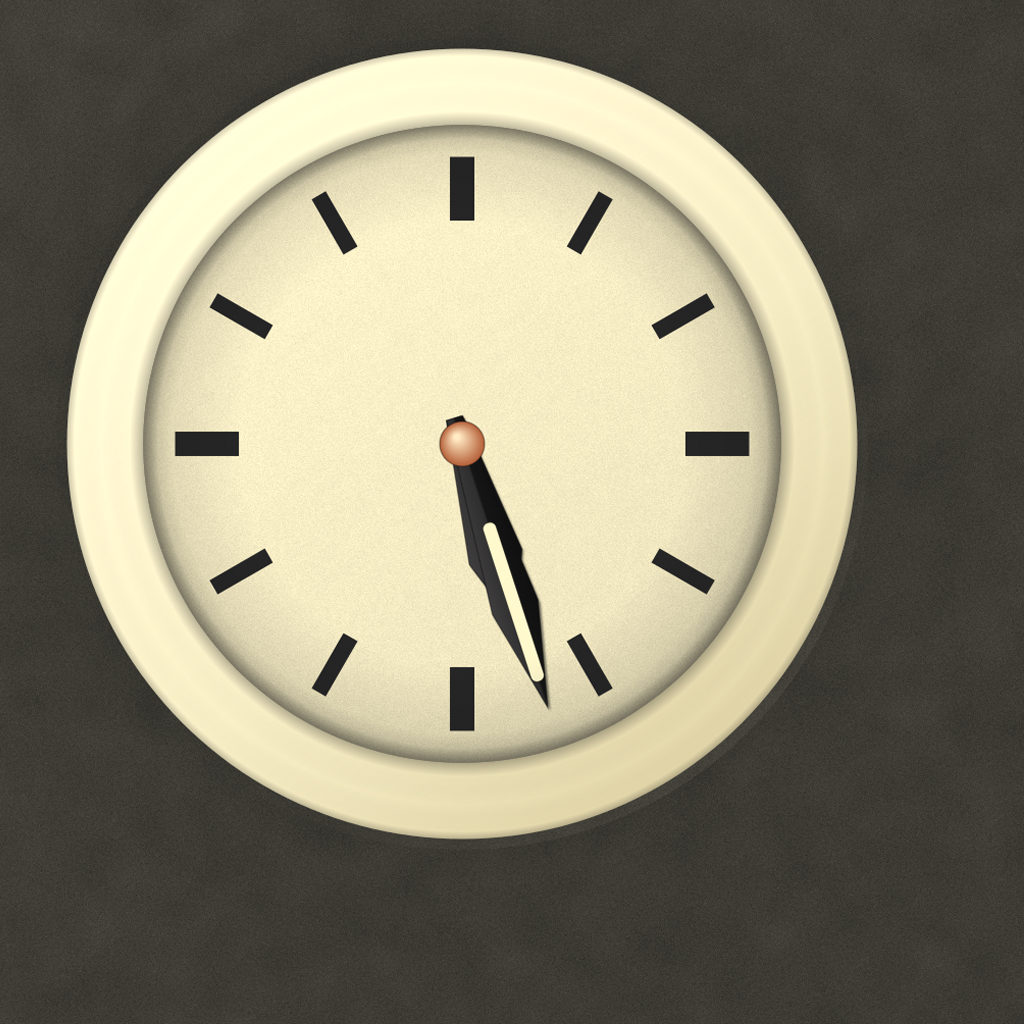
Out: 5h27
